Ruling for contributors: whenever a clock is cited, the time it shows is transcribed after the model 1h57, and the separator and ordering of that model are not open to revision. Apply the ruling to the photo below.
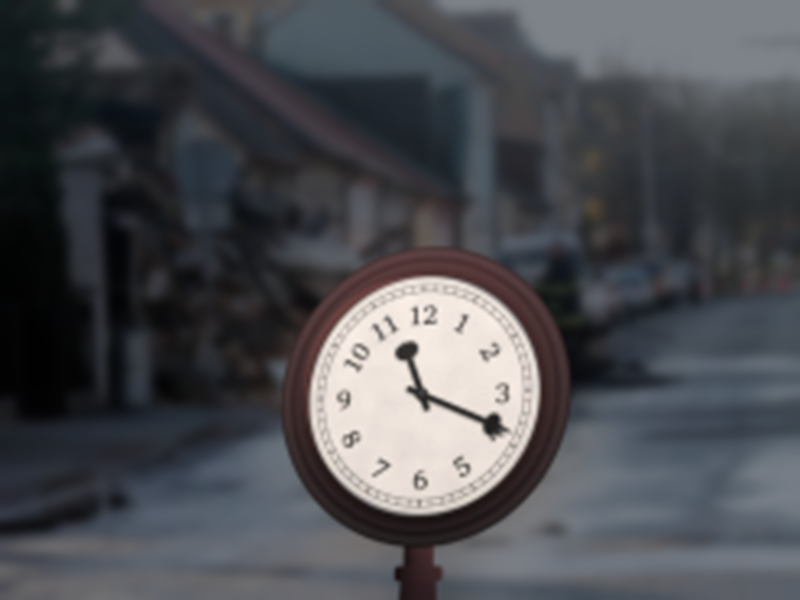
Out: 11h19
